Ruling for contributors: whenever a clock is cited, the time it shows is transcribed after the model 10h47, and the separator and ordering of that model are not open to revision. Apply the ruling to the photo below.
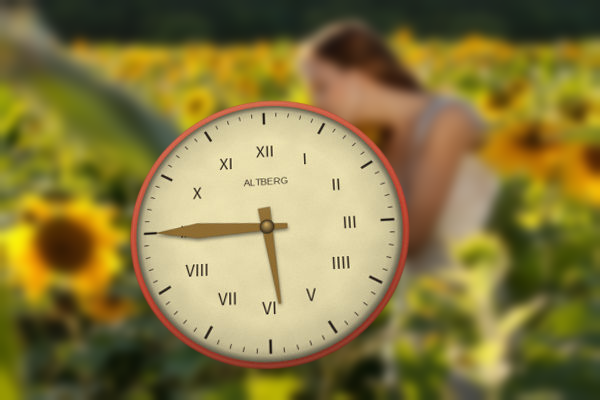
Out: 5h45
